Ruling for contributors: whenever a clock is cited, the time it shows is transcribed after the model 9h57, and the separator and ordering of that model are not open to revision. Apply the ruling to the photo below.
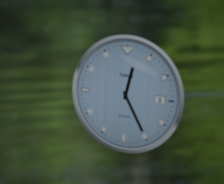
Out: 12h25
